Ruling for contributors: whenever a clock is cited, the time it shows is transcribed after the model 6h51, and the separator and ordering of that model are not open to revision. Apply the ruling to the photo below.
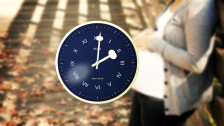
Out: 2h01
